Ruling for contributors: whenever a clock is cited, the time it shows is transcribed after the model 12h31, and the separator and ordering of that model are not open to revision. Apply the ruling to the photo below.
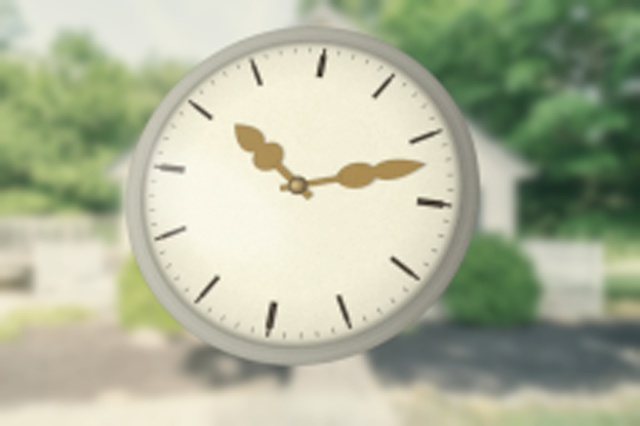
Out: 10h12
